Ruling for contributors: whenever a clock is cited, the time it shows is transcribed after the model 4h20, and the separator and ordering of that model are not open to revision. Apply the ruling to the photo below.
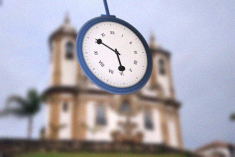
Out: 5h51
